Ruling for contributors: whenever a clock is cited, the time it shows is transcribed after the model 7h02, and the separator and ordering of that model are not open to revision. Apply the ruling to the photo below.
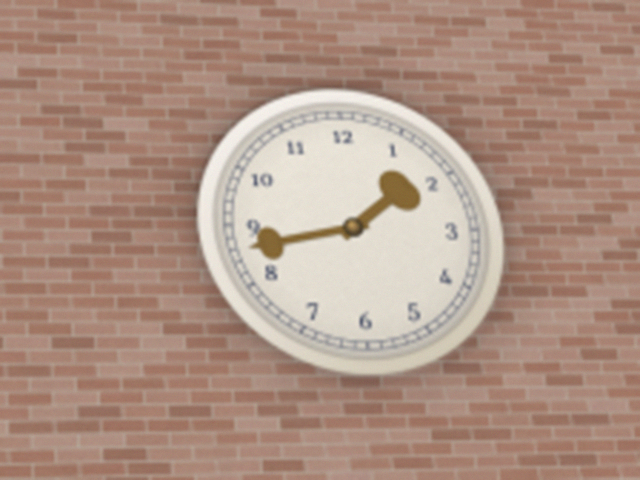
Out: 1h43
